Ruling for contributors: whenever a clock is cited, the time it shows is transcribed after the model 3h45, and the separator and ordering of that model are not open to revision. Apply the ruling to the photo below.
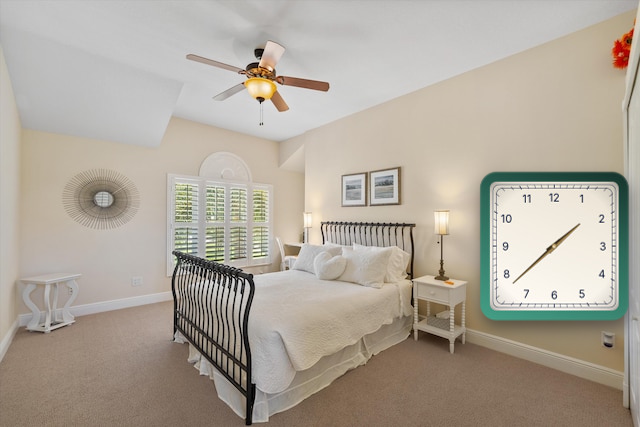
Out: 1h38
